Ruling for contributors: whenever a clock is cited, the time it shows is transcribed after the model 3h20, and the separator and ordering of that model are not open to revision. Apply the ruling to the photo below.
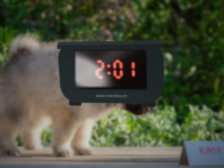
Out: 2h01
